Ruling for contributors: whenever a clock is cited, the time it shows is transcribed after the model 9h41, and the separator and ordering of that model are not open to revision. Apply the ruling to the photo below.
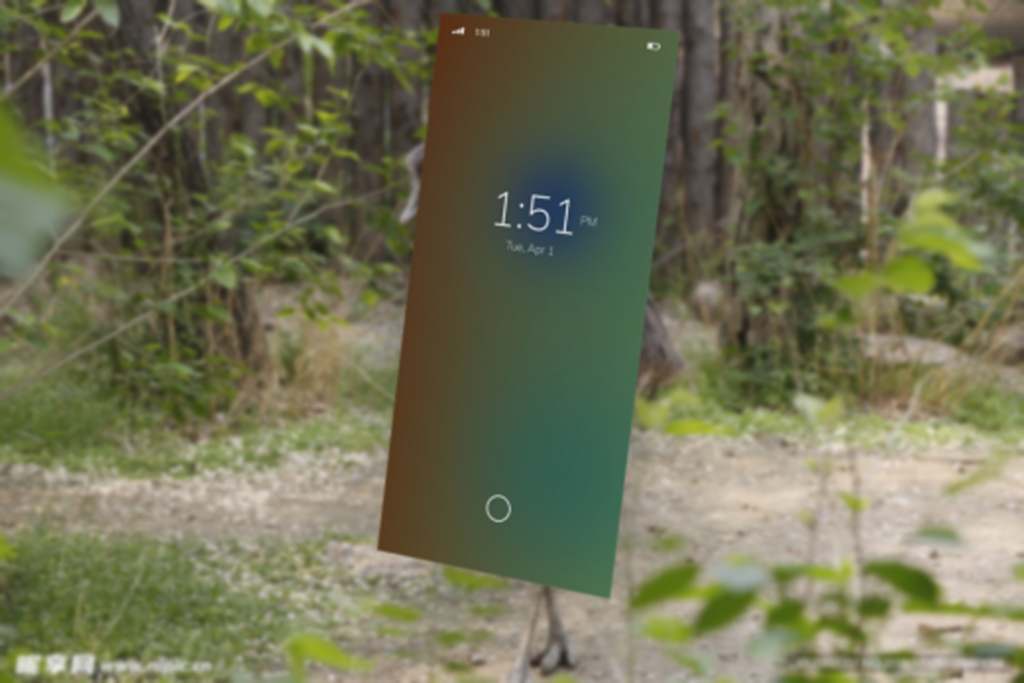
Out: 1h51
